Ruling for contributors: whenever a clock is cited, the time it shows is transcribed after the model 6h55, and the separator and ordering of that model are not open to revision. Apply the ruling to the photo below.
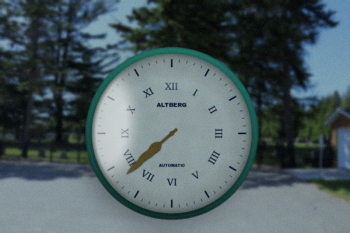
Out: 7h38
